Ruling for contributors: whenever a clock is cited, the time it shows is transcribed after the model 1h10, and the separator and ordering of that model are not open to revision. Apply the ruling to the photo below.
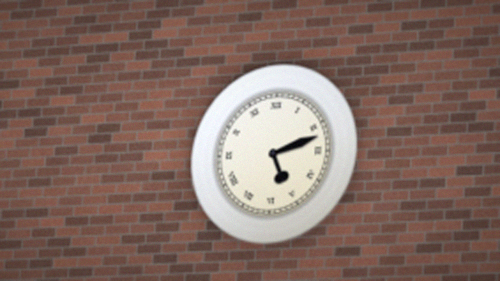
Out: 5h12
